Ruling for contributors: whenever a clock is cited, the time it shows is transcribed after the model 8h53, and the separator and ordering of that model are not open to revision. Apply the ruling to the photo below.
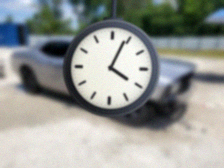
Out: 4h04
